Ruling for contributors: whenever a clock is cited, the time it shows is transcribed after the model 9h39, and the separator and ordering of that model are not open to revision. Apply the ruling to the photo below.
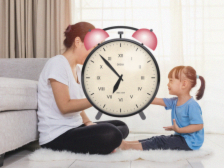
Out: 6h53
